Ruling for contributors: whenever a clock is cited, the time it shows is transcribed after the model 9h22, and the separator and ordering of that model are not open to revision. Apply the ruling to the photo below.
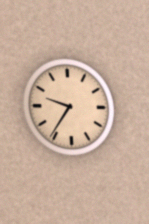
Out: 9h36
